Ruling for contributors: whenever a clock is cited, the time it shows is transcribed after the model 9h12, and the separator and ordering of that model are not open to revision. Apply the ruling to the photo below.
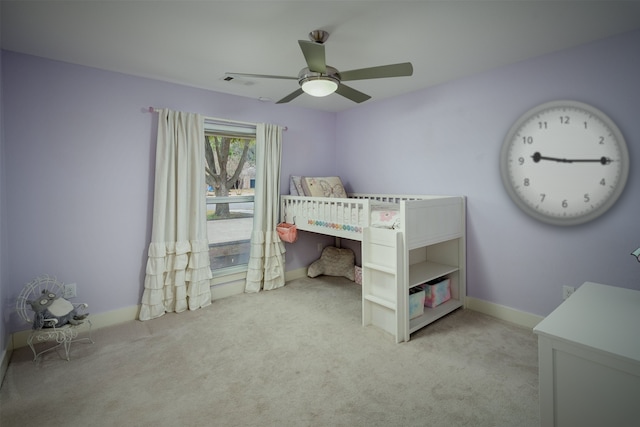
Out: 9h15
